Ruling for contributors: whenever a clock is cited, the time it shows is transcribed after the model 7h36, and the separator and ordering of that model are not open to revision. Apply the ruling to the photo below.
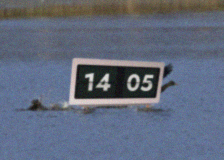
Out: 14h05
